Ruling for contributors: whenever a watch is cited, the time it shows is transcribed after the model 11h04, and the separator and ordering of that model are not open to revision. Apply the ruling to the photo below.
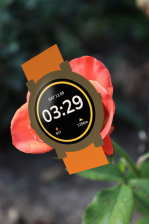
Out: 3h29
